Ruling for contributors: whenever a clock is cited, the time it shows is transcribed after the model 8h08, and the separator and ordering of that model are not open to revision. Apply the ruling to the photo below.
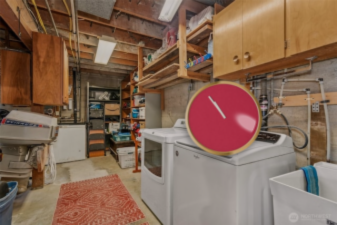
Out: 10h54
